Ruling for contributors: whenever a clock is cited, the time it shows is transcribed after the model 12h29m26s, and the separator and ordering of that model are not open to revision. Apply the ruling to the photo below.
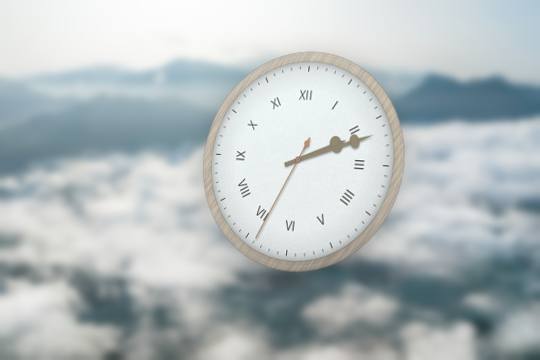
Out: 2h11m34s
